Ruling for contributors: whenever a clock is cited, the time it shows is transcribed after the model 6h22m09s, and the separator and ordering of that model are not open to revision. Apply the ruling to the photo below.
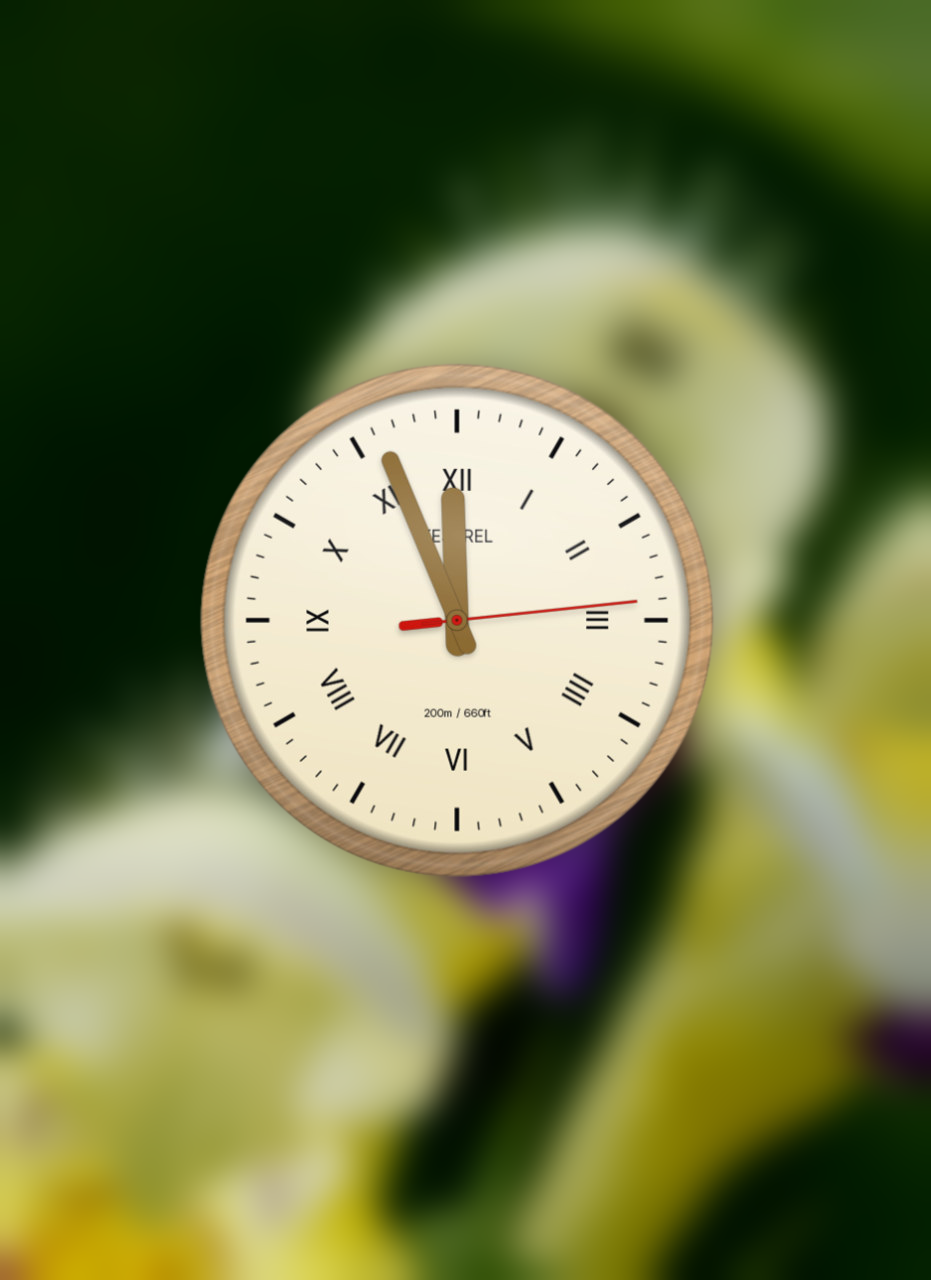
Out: 11h56m14s
